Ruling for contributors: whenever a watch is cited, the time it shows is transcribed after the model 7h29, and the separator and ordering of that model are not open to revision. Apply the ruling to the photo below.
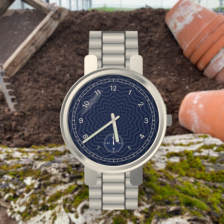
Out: 5h39
